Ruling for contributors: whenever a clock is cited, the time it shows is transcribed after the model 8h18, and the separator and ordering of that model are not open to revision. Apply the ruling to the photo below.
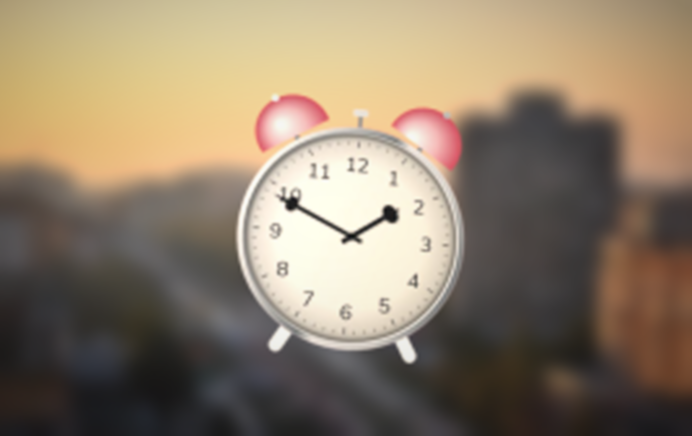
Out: 1h49
